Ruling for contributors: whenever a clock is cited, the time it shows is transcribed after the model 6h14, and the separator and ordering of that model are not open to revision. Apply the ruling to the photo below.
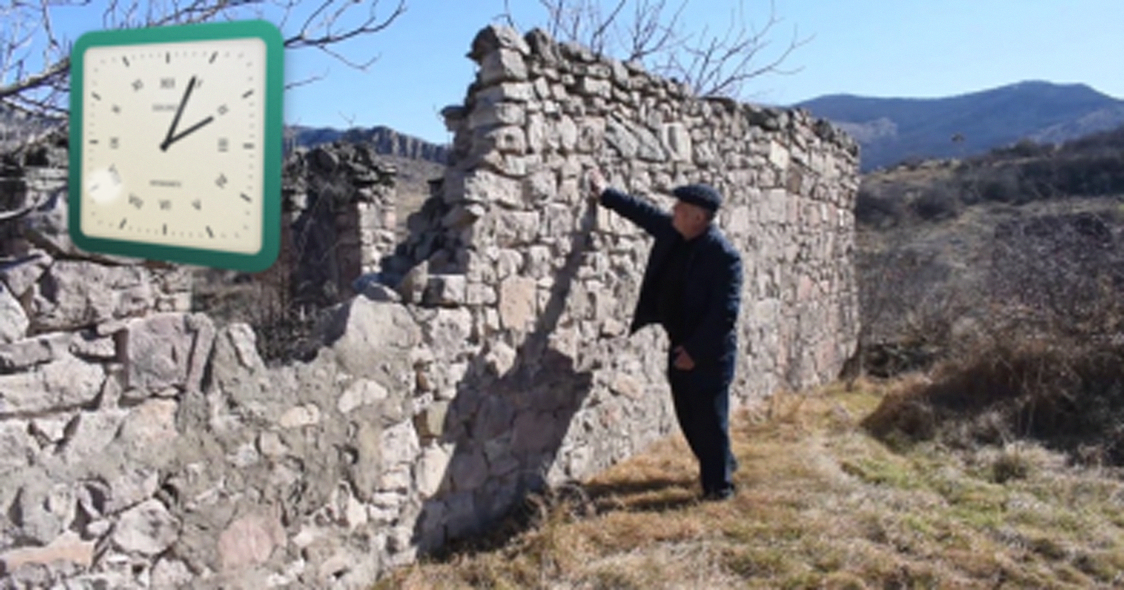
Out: 2h04
